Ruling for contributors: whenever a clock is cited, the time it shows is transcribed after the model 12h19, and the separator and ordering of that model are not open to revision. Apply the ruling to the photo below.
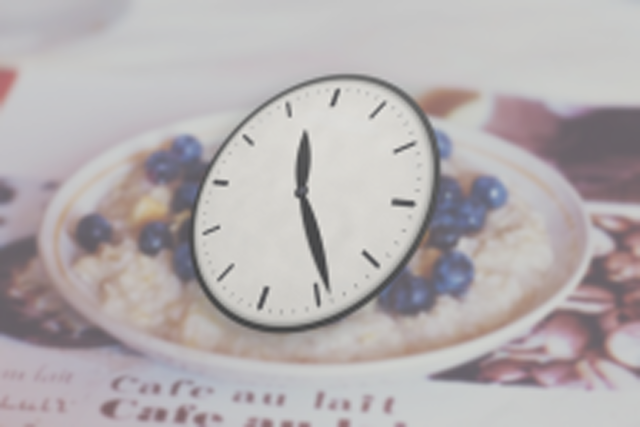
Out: 11h24
